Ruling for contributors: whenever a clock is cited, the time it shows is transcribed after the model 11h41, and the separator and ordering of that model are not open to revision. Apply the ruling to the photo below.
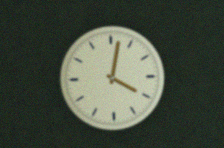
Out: 4h02
